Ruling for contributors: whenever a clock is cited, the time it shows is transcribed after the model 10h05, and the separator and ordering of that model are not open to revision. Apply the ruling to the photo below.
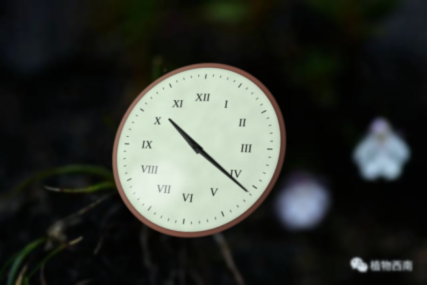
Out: 10h21
